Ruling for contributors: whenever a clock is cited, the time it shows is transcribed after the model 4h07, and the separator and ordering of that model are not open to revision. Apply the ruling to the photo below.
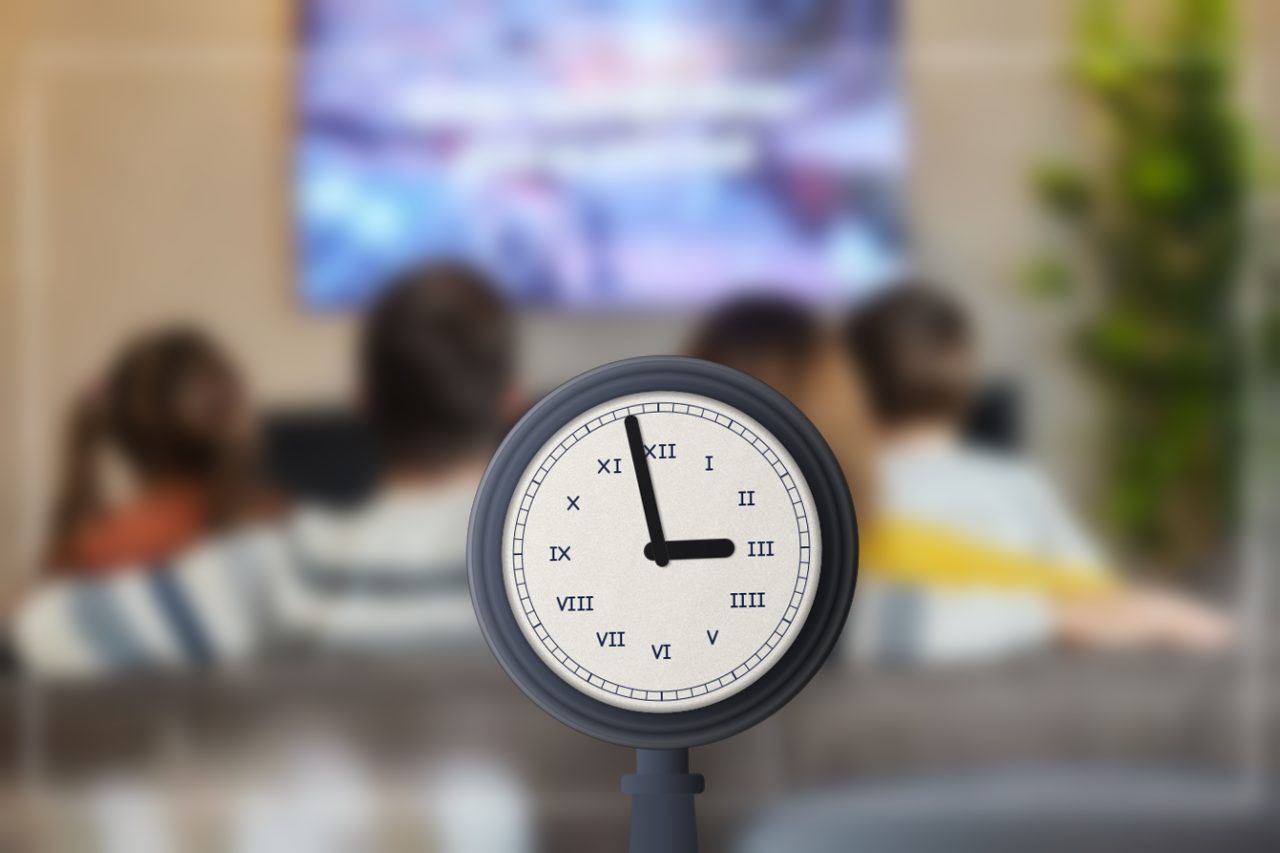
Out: 2h58
